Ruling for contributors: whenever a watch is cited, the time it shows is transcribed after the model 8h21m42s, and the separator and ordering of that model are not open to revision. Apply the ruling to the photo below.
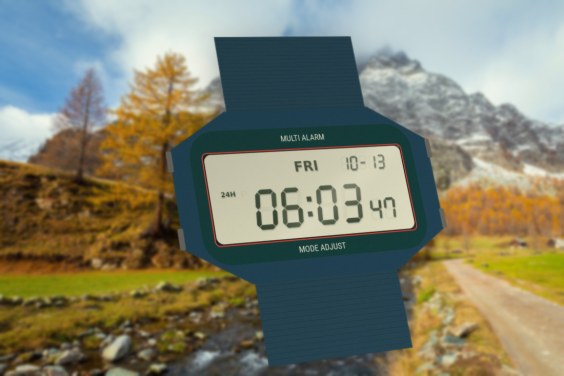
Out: 6h03m47s
